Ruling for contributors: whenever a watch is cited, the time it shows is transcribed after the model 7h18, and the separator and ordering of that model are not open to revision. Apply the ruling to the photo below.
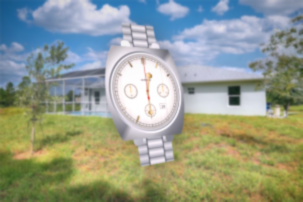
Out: 12h30
